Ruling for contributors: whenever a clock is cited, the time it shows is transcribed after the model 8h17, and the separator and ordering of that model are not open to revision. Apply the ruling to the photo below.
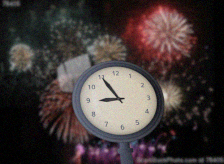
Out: 8h55
